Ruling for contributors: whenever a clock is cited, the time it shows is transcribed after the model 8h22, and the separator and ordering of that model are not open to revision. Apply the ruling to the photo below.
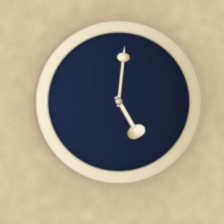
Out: 5h01
